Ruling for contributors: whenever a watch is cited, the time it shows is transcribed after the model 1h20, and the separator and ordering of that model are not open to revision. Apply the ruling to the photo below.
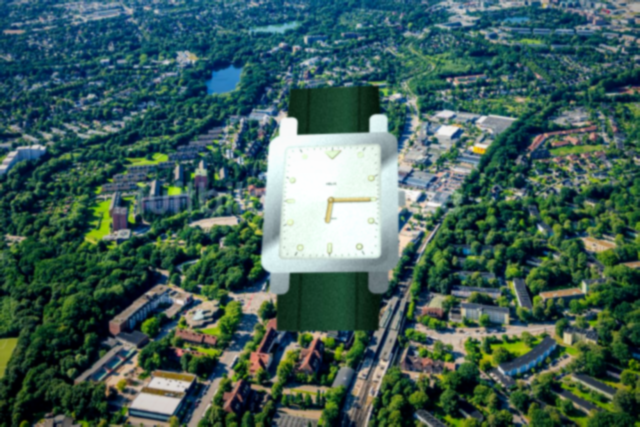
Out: 6h15
